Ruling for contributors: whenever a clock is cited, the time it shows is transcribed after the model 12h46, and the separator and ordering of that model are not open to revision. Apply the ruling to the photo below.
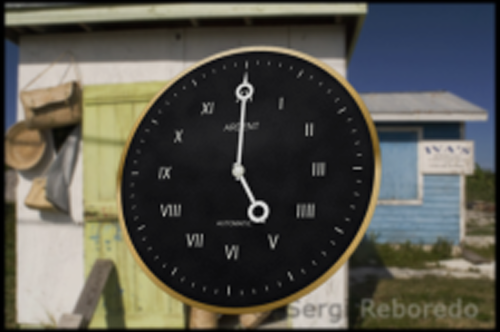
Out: 5h00
